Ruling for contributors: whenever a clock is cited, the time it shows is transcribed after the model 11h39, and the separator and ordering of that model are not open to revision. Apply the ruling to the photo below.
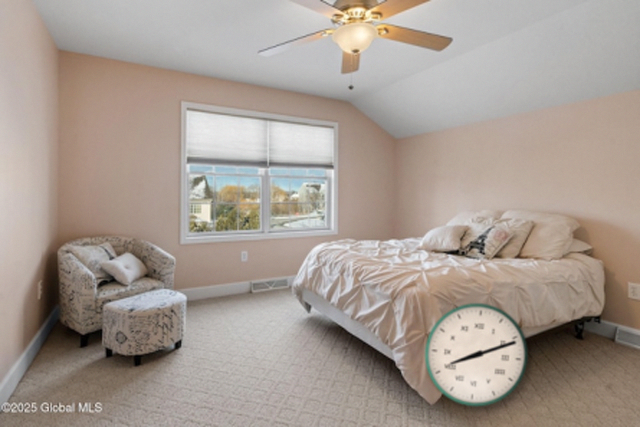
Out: 8h11
